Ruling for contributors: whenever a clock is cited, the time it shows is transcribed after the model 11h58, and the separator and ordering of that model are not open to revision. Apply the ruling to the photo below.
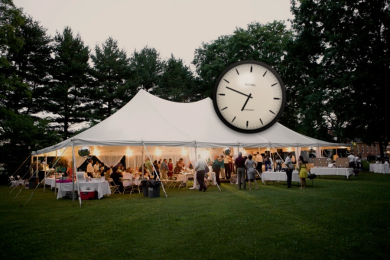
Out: 6h48
